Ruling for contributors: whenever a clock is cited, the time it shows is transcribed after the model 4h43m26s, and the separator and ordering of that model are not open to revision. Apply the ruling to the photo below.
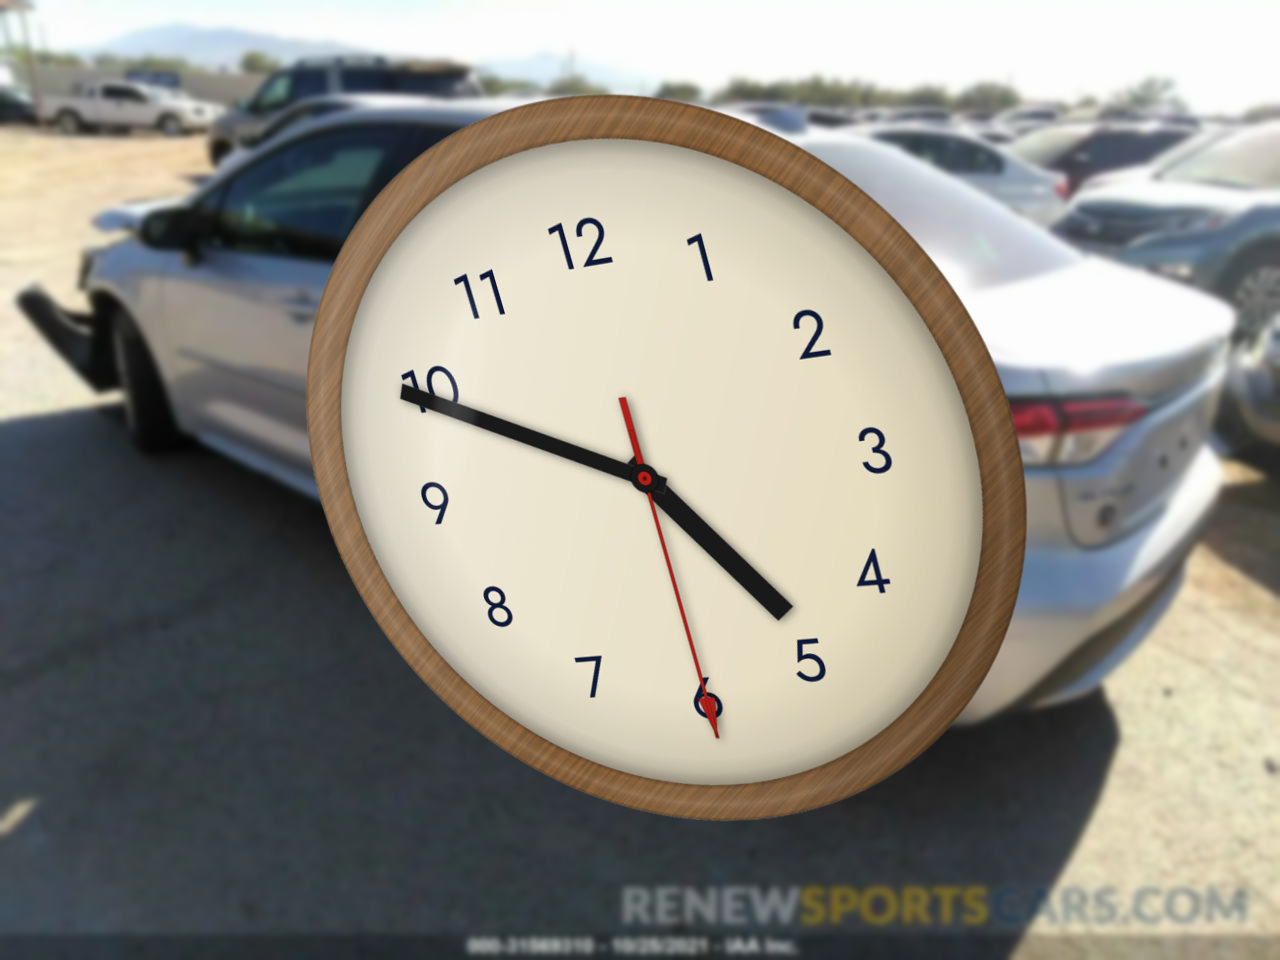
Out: 4h49m30s
